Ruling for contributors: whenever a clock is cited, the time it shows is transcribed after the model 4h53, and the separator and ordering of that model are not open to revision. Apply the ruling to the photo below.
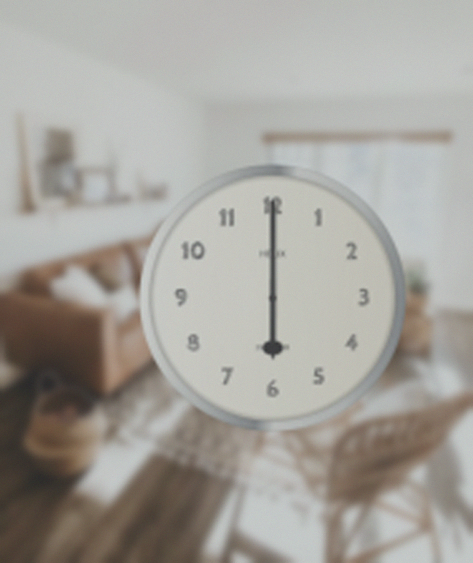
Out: 6h00
